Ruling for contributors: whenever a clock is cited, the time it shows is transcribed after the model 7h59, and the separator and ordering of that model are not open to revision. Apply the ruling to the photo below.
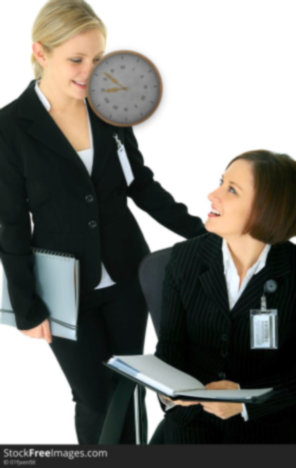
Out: 8h52
